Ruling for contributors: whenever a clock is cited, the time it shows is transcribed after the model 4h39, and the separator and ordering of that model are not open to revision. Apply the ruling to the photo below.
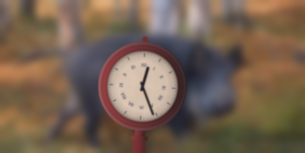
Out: 12h26
